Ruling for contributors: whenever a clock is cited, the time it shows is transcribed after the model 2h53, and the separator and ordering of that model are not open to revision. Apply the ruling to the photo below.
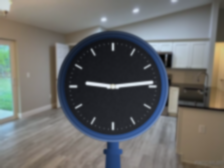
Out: 9h14
